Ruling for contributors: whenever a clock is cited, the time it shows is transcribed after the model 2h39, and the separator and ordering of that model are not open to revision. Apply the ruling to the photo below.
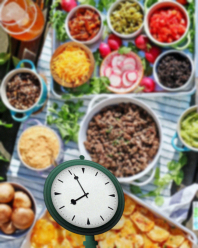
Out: 7h56
